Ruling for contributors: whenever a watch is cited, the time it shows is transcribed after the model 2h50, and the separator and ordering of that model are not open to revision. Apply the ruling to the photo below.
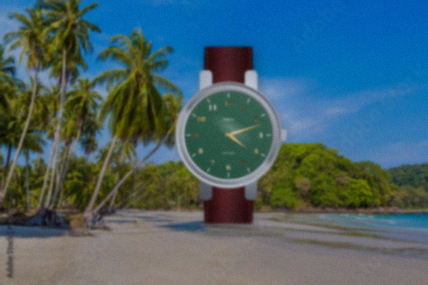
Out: 4h12
